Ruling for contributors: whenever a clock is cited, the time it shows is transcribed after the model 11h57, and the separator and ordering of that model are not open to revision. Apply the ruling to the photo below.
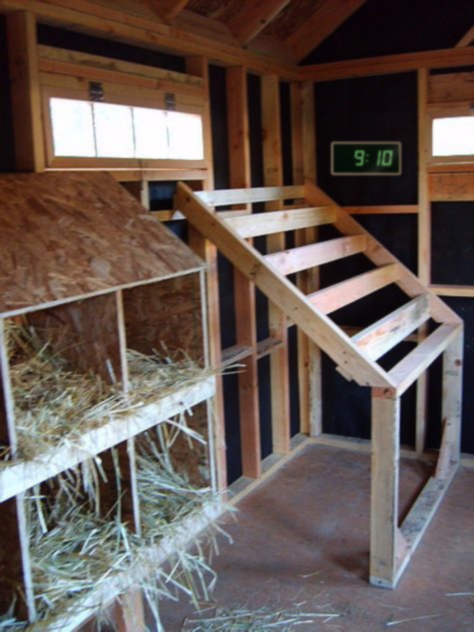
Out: 9h10
